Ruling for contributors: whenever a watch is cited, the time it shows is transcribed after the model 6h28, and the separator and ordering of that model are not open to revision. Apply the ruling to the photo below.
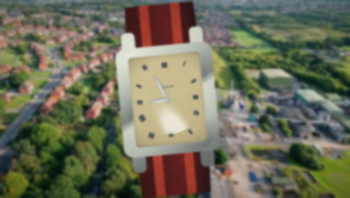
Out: 8h56
